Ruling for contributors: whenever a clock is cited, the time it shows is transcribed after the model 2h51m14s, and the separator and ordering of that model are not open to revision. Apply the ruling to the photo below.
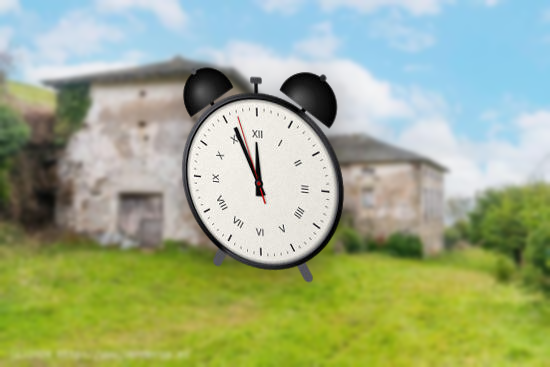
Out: 11h55m57s
